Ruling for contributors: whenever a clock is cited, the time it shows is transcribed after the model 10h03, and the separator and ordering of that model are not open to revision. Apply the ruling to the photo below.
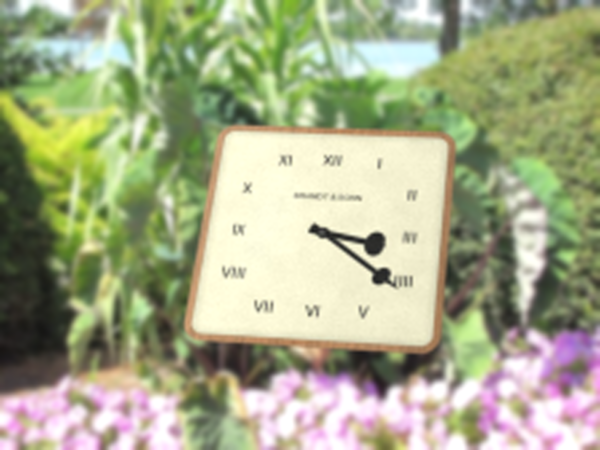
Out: 3h21
